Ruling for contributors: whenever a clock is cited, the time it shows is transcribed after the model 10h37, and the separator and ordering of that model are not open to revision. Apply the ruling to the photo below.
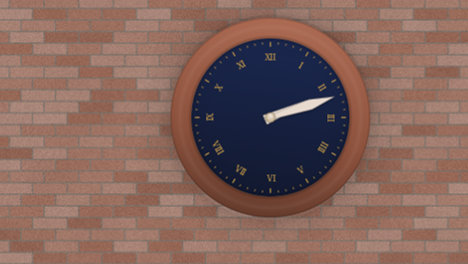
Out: 2h12
